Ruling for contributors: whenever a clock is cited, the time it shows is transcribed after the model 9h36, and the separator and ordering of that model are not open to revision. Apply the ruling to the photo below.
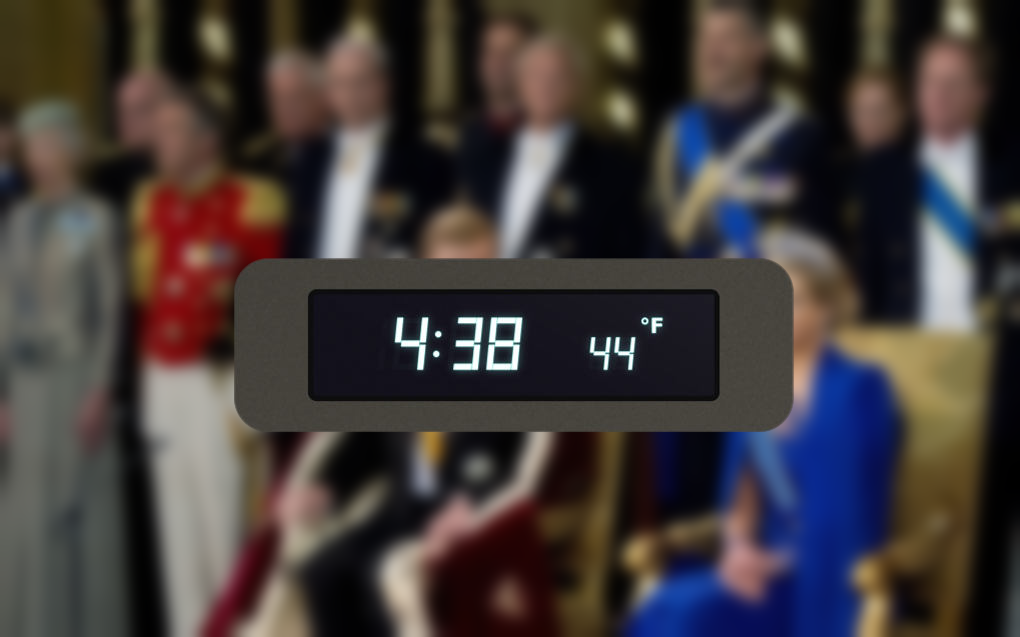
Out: 4h38
